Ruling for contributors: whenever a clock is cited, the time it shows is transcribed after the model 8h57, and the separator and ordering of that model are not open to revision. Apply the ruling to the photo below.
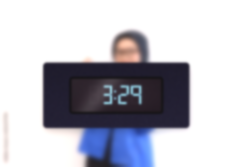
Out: 3h29
